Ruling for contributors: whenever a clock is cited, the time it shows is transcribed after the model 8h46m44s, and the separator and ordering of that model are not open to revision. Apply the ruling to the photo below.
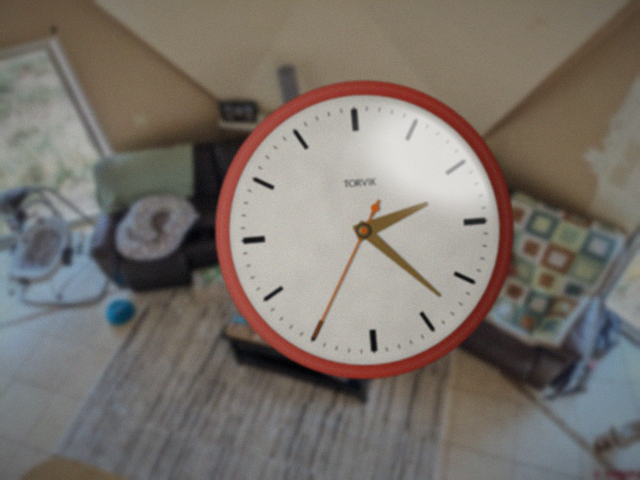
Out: 2h22m35s
